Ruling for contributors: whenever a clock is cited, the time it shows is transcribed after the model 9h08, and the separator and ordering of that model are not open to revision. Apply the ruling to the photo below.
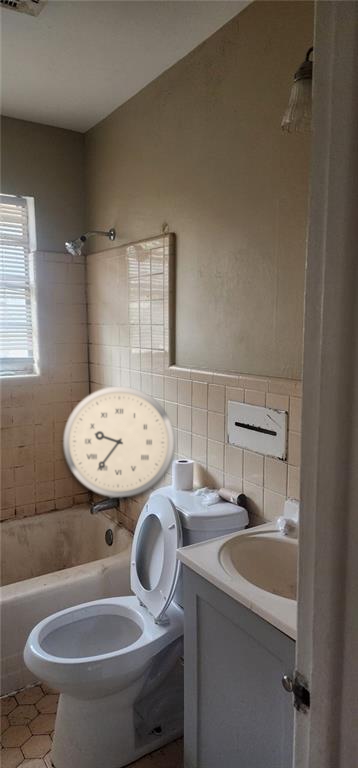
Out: 9h36
